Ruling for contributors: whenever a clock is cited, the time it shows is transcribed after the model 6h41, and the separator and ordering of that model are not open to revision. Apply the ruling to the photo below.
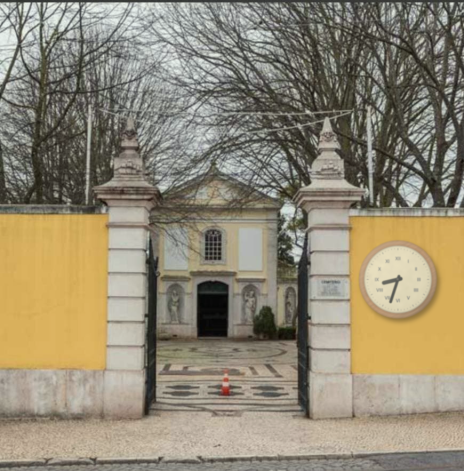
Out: 8h33
